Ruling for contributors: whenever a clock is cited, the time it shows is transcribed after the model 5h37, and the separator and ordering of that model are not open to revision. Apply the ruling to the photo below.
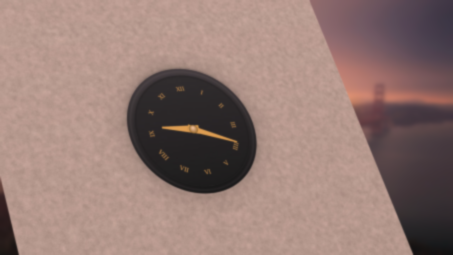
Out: 9h19
